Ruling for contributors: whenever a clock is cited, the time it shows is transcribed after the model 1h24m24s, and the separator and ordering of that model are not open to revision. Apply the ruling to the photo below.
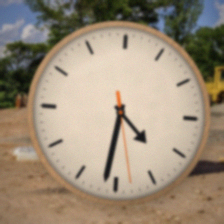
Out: 4h31m28s
